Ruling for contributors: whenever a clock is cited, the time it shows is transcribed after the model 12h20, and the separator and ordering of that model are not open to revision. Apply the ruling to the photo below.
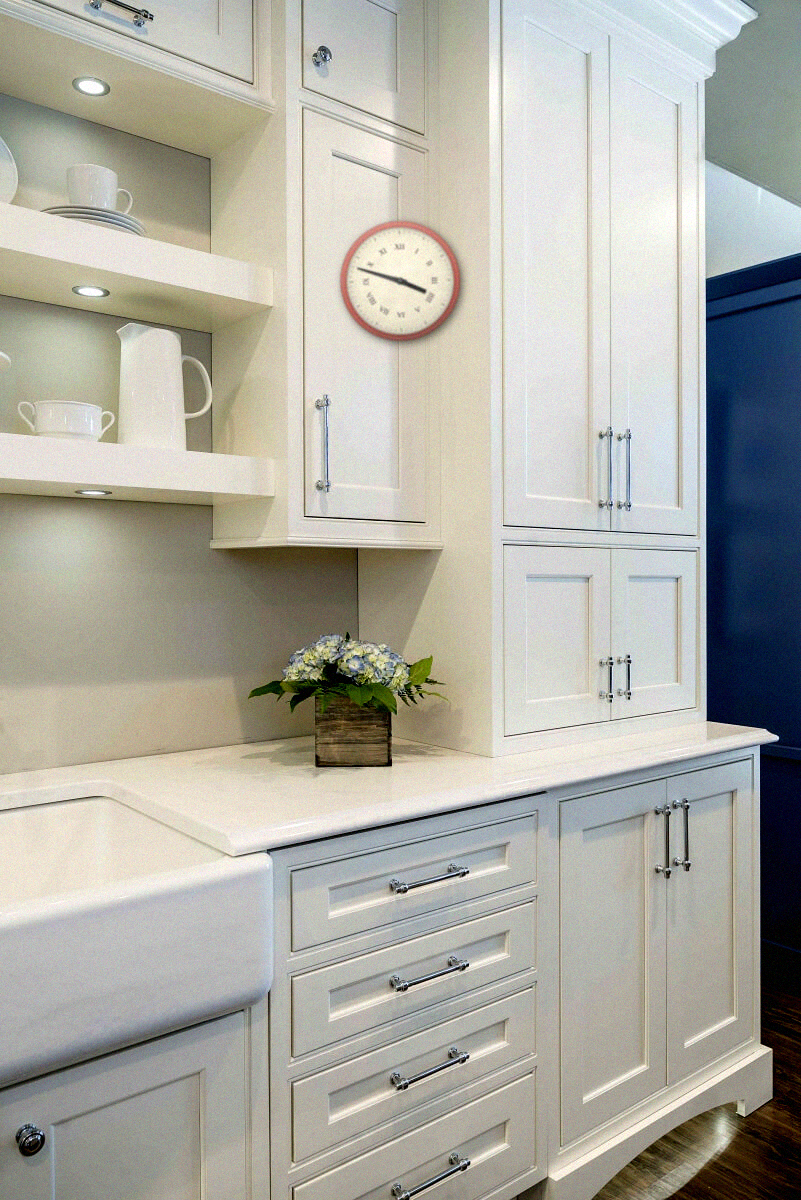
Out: 3h48
